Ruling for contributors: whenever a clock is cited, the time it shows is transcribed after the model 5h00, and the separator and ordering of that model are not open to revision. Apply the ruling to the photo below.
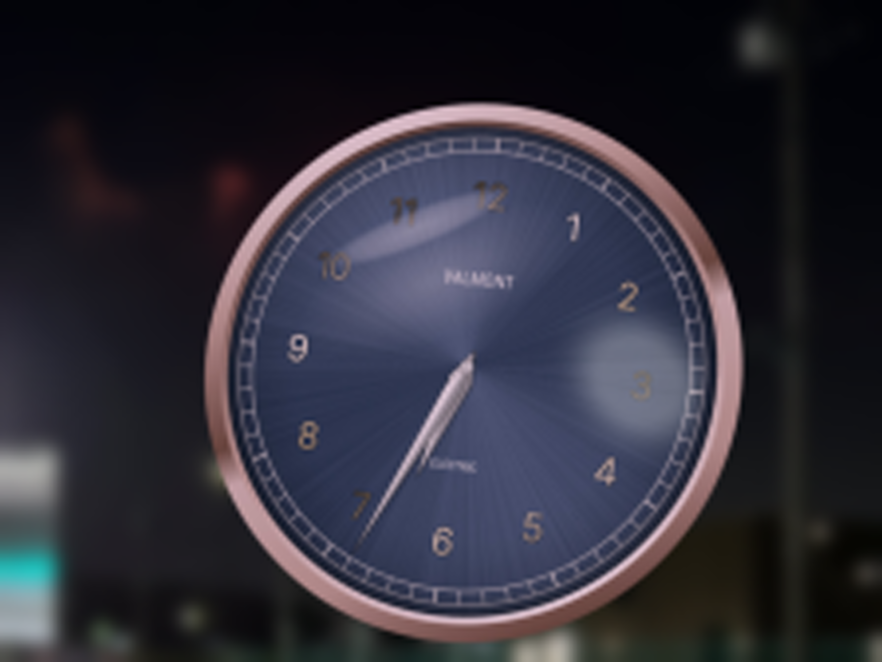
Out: 6h34
